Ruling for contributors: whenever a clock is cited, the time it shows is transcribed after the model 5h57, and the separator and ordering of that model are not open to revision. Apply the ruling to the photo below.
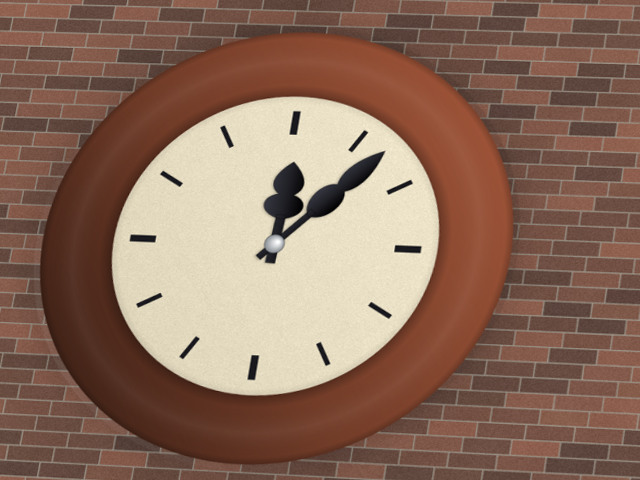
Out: 12h07
